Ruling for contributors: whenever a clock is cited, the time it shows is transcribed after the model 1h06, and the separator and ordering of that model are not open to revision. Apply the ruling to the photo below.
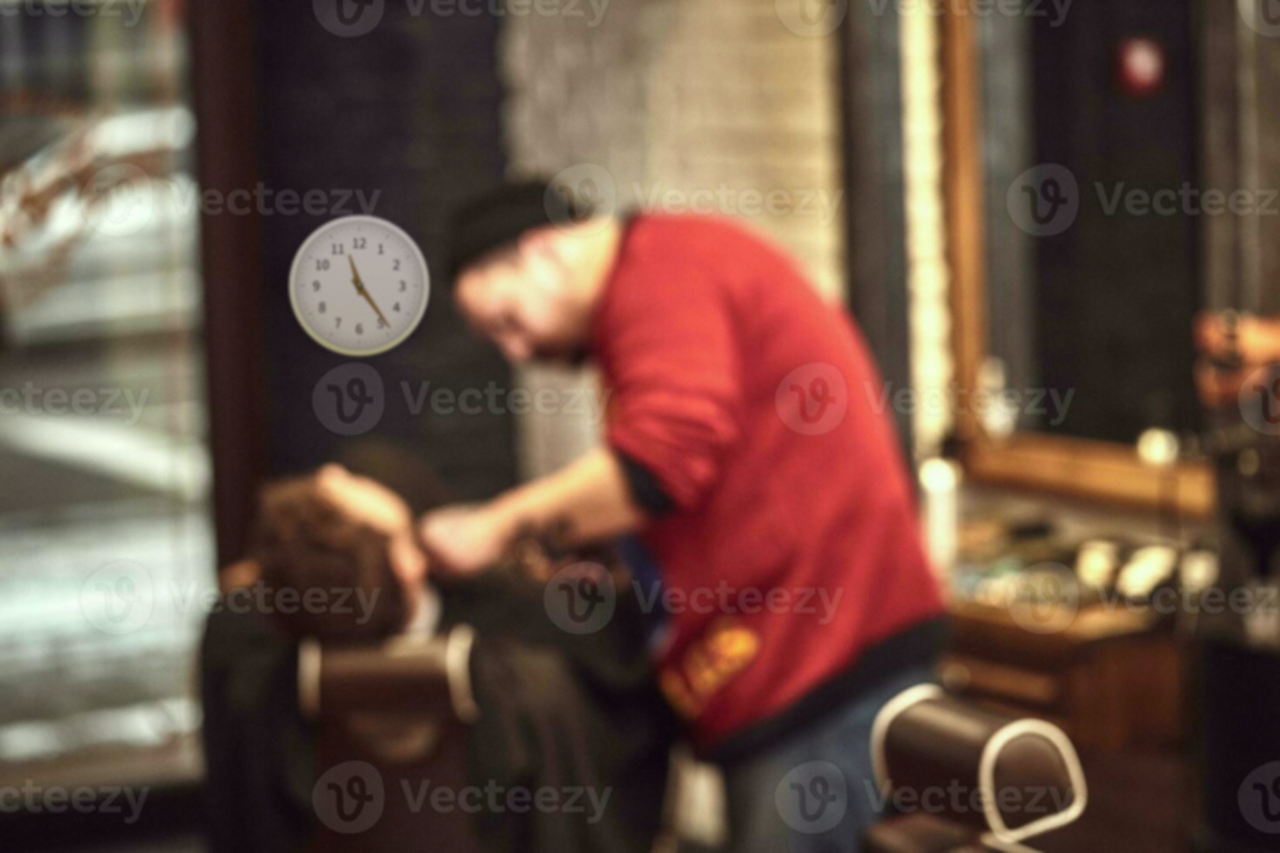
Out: 11h24
